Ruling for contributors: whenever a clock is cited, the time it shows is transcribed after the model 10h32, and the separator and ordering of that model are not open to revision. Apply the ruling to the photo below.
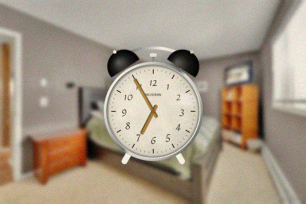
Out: 6h55
